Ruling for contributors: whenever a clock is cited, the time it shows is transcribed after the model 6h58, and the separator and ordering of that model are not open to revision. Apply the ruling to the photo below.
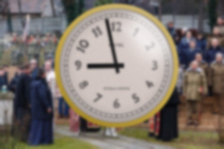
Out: 8h58
